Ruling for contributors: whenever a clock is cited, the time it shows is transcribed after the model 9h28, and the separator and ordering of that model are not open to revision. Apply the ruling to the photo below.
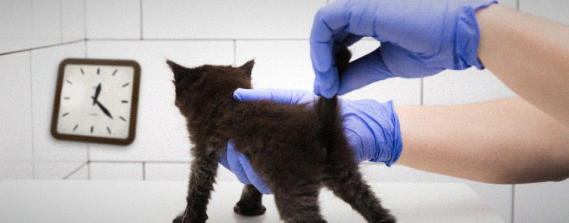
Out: 12h22
